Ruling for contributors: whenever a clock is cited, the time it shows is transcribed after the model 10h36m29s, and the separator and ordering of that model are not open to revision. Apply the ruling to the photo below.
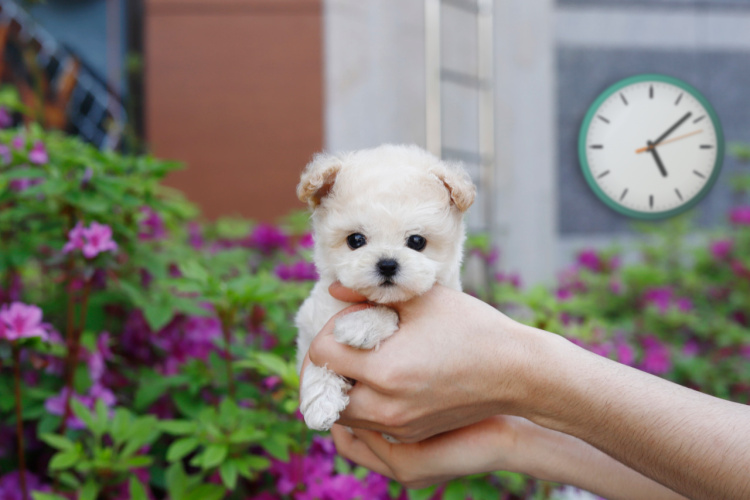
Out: 5h08m12s
